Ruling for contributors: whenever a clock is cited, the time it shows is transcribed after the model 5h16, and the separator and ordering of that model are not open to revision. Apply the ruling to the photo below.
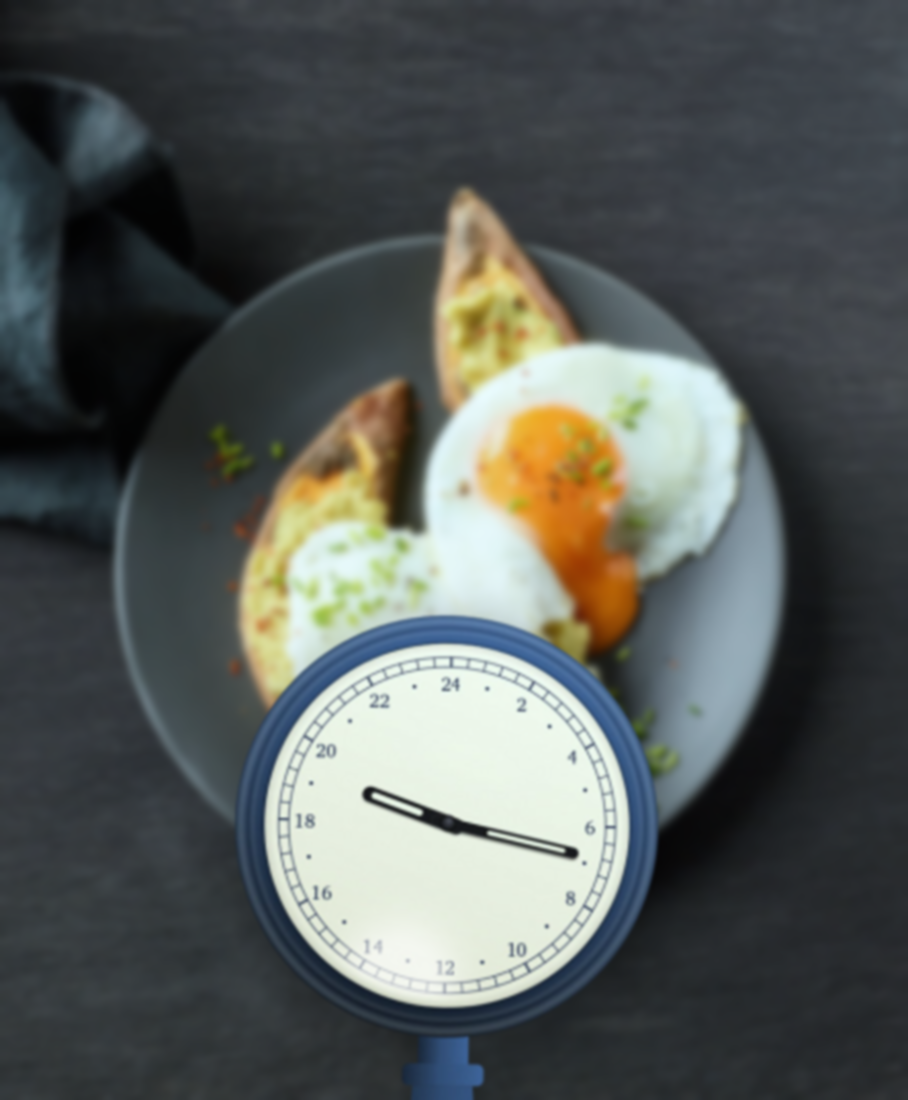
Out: 19h17
